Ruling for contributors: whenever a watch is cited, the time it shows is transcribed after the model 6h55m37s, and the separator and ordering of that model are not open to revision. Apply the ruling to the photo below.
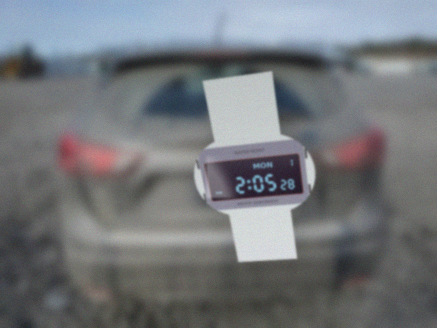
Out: 2h05m28s
